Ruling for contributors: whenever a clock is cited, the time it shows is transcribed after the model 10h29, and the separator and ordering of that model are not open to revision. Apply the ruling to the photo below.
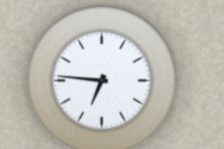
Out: 6h46
